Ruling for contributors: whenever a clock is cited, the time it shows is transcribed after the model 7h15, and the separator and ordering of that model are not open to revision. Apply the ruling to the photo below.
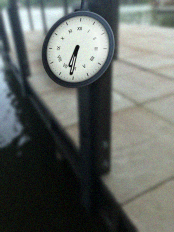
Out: 6h31
